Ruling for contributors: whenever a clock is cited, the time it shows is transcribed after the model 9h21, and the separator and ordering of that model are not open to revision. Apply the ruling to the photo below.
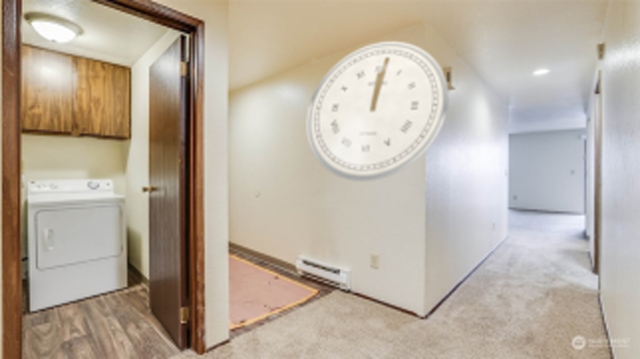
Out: 12h01
